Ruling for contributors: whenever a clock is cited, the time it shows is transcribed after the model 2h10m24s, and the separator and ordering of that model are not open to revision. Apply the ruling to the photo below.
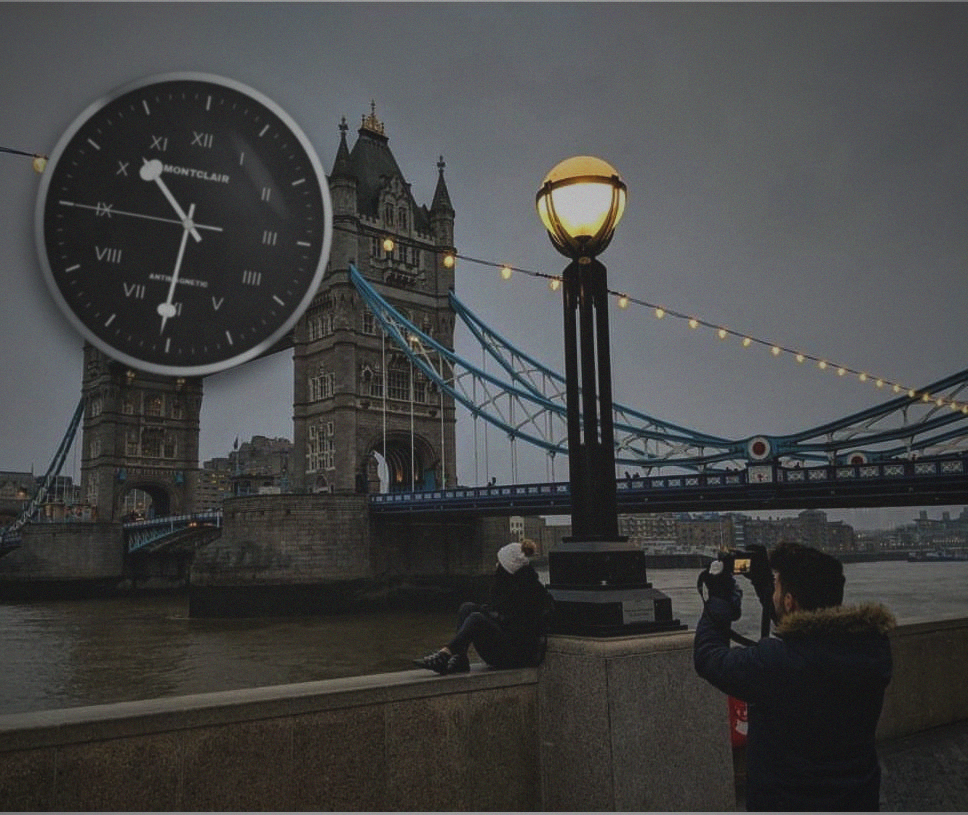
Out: 10h30m45s
